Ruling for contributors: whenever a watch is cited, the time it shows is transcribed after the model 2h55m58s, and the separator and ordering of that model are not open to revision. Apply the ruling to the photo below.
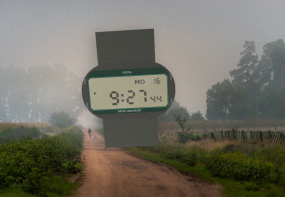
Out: 9h27m44s
